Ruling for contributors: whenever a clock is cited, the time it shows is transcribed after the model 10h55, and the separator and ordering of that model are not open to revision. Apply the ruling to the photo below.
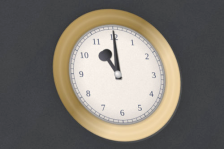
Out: 11h00
